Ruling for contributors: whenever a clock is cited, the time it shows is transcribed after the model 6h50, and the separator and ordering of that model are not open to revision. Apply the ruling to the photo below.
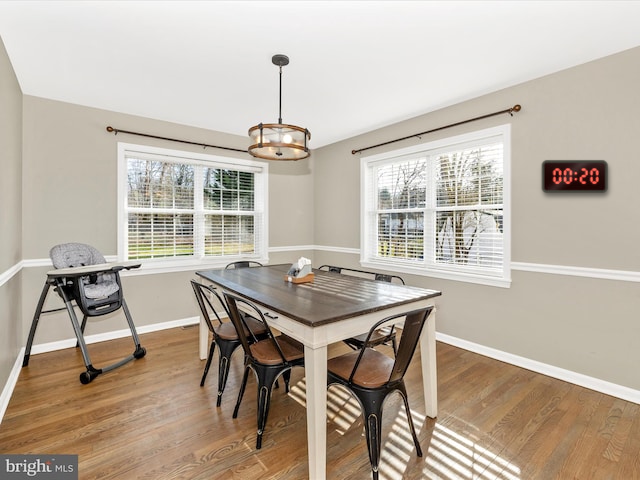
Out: 0h20
